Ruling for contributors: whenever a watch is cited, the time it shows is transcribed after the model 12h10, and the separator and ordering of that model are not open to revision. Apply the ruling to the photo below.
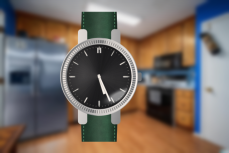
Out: 5h26
